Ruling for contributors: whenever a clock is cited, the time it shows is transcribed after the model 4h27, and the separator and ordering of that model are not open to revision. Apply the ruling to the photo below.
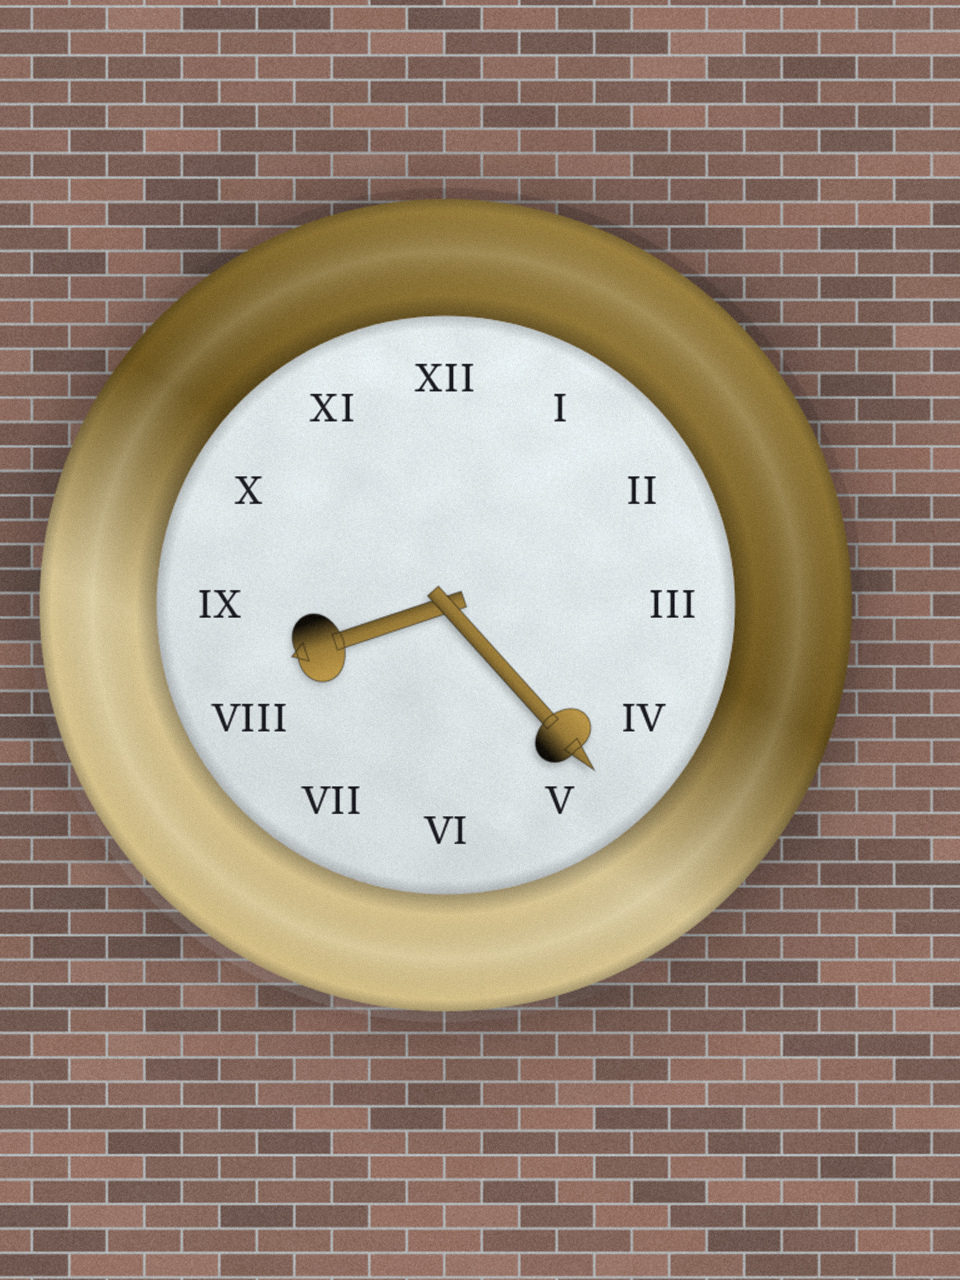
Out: 8h23
